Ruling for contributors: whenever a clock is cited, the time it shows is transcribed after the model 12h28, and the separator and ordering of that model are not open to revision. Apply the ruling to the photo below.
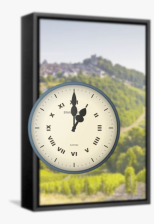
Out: 1h00
